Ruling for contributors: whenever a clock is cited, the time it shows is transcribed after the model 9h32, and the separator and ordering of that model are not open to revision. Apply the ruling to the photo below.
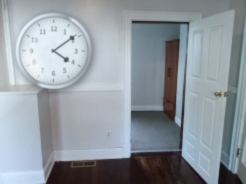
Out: 4h09
